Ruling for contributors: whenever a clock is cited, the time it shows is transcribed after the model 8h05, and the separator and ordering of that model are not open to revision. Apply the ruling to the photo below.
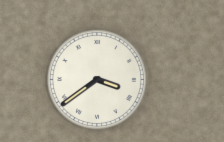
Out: 3h39
